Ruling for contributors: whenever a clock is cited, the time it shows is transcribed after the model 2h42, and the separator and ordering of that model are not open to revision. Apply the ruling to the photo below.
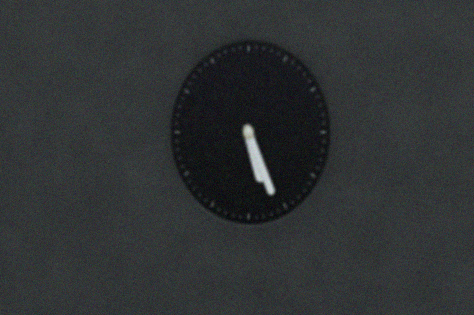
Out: 5h26
